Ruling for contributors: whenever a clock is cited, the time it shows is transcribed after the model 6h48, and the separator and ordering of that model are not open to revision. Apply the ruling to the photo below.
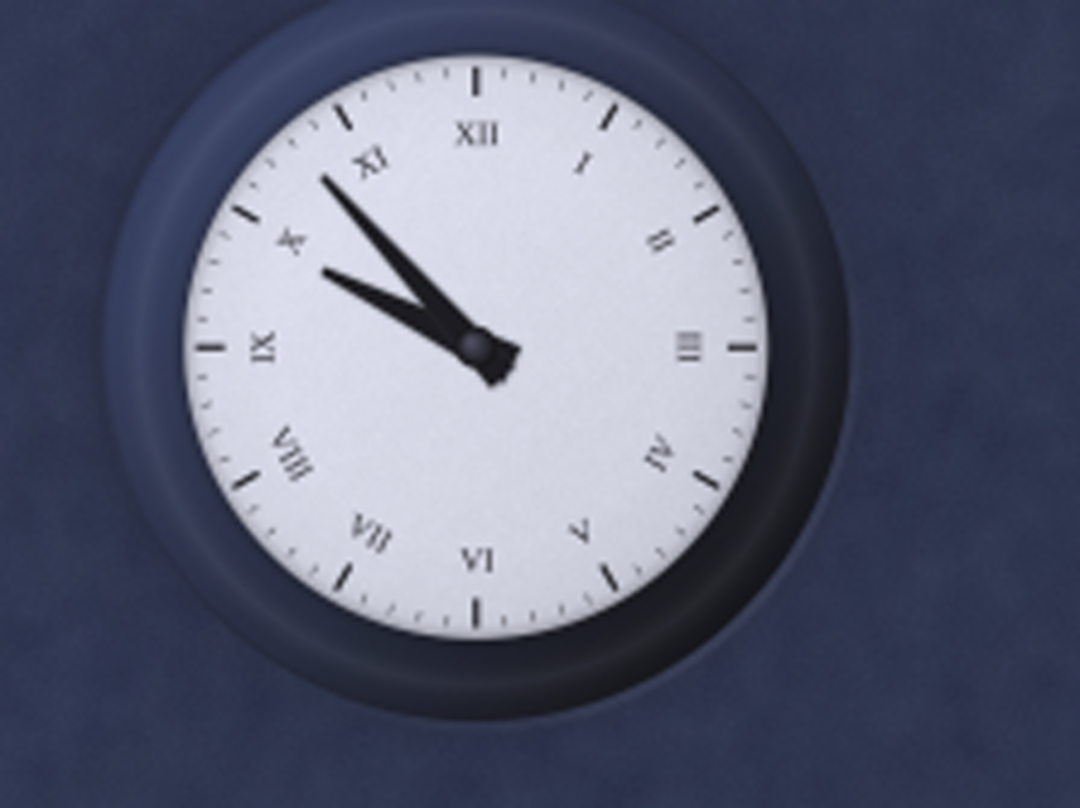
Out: 9h53
